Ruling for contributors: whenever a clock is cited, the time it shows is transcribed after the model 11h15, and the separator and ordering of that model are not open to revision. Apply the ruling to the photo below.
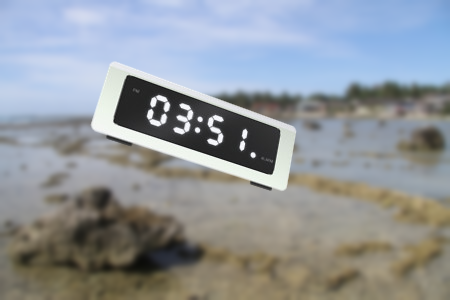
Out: 3h51
